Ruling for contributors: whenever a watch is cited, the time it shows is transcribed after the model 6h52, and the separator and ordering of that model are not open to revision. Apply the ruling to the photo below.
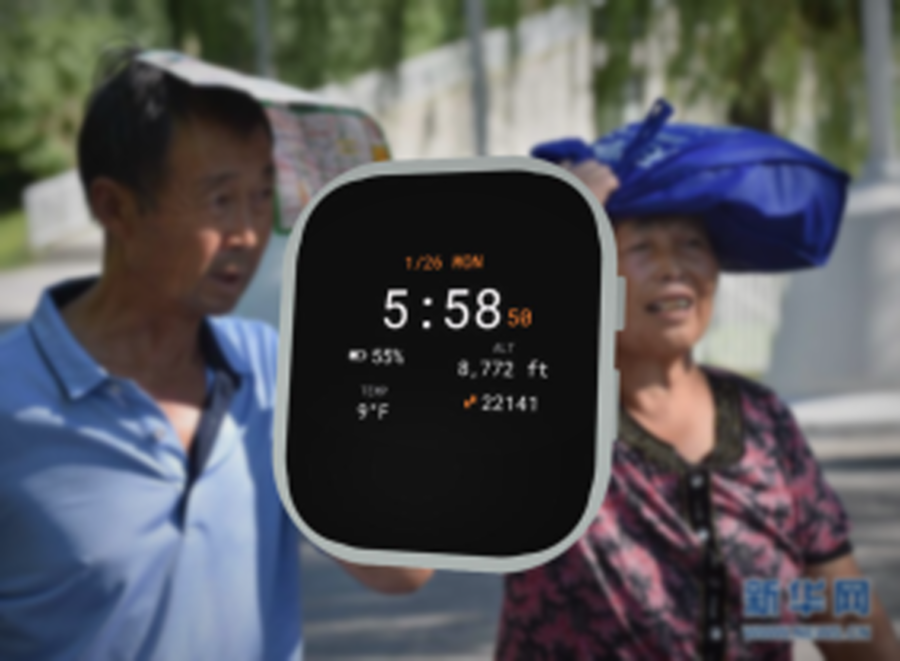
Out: 5h58
